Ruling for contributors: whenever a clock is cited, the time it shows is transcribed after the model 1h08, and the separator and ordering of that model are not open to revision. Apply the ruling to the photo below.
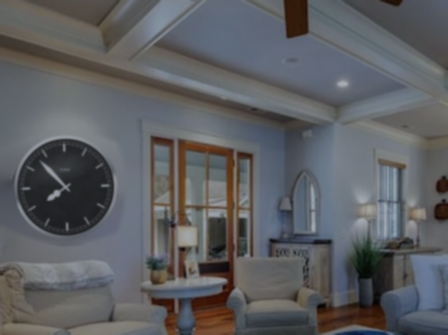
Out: 7h53
